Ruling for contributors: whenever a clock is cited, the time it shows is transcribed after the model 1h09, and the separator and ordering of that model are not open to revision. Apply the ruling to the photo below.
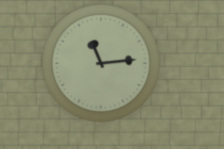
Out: 11h14
